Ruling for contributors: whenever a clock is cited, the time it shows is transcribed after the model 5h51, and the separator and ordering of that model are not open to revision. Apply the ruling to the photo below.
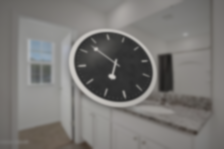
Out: 6h53
